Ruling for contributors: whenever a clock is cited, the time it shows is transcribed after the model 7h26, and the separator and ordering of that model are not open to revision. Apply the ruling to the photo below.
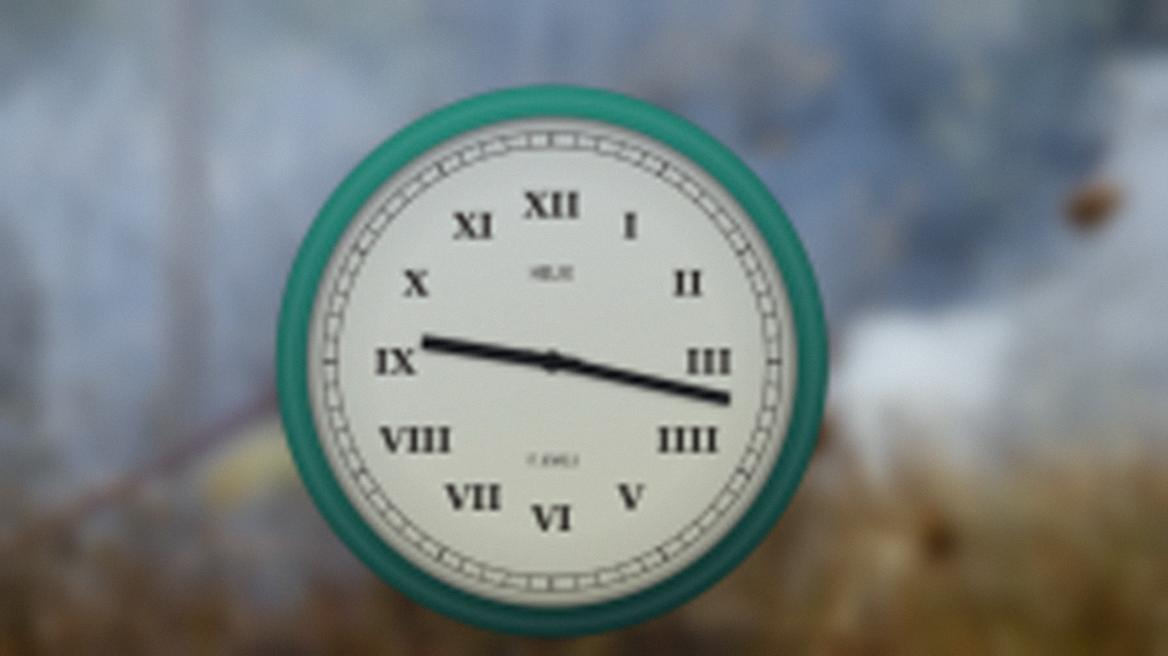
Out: 9h17
